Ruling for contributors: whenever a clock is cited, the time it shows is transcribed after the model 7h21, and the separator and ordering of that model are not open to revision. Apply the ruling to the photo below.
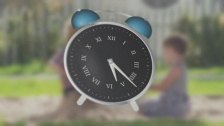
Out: 5h22
